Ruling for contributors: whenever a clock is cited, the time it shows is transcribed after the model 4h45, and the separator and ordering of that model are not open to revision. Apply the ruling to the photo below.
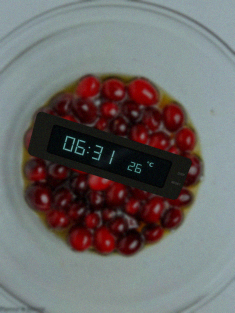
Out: 6h31
